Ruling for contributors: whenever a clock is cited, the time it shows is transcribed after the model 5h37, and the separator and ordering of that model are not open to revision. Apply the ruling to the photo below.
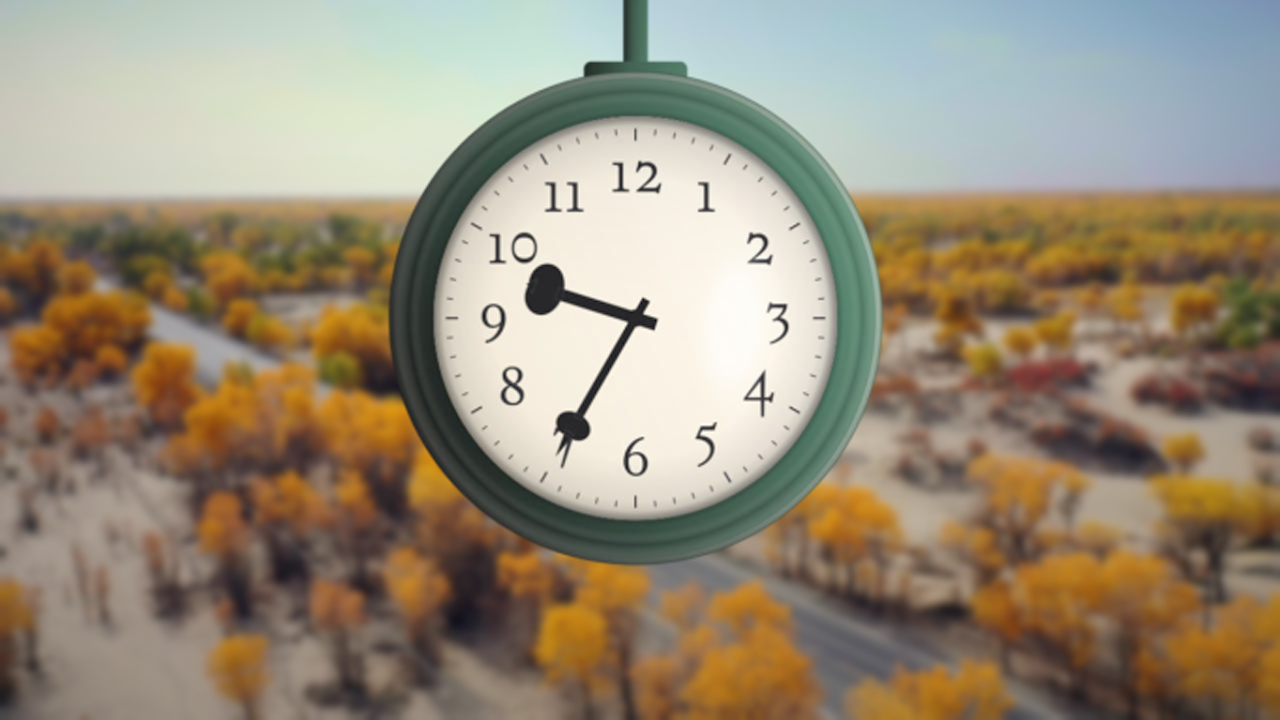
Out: 9h35
